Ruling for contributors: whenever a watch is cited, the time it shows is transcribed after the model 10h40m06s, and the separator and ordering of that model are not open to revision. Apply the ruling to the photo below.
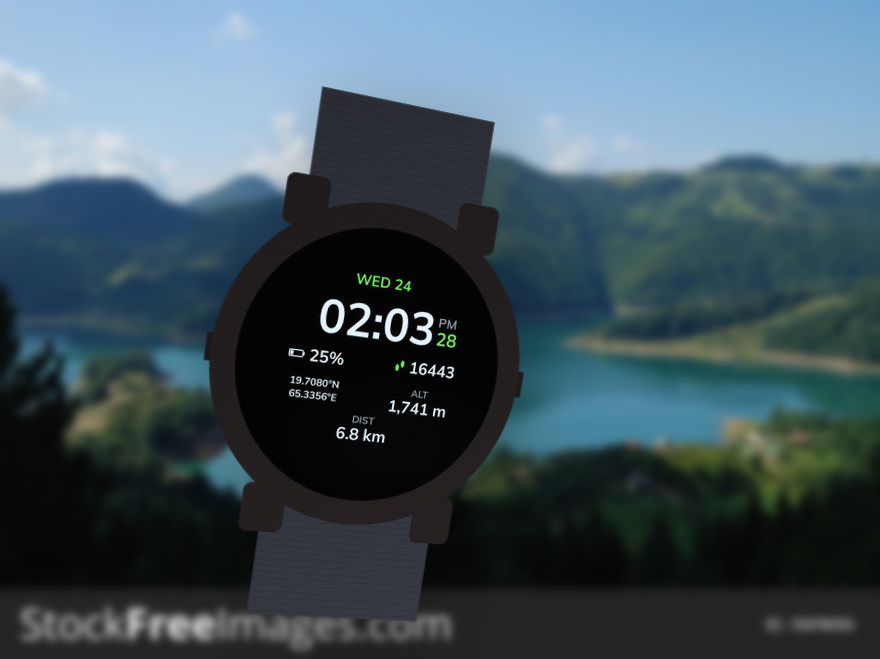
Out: 2h03m28s
